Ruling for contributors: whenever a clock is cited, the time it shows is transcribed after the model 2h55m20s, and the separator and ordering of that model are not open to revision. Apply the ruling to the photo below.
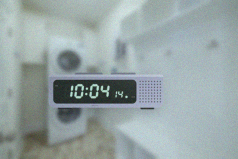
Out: 10h04m14s
